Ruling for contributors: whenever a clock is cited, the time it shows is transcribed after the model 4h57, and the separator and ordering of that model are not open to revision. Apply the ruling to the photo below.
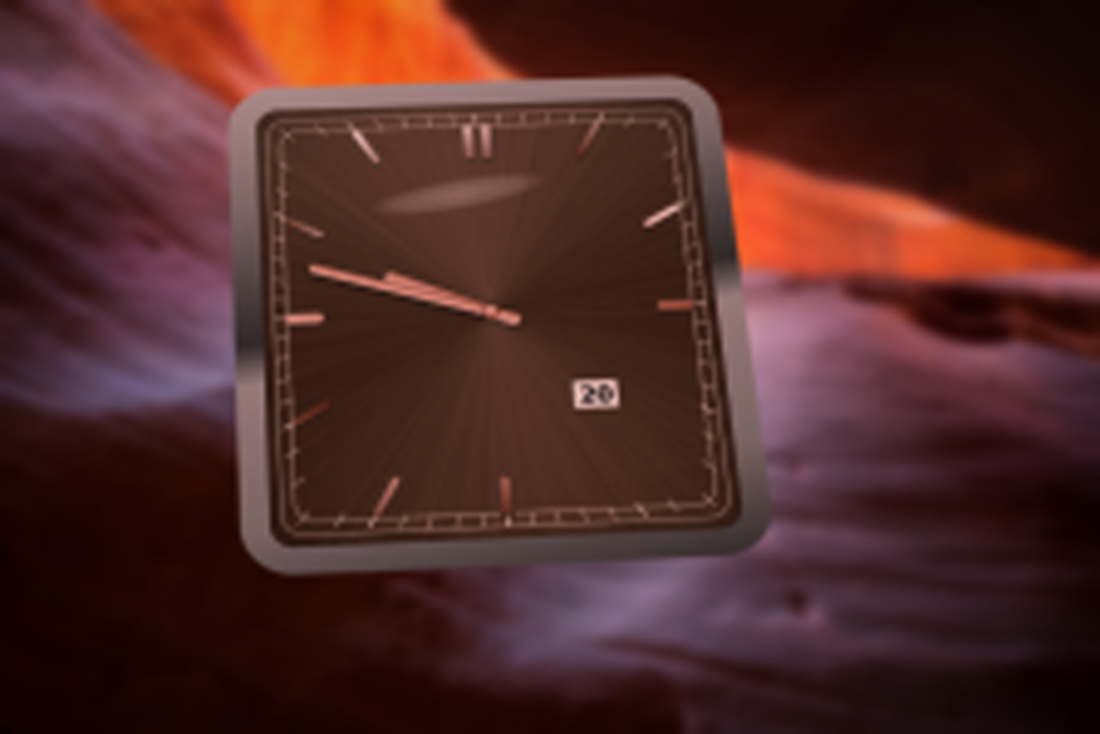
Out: 9h48
